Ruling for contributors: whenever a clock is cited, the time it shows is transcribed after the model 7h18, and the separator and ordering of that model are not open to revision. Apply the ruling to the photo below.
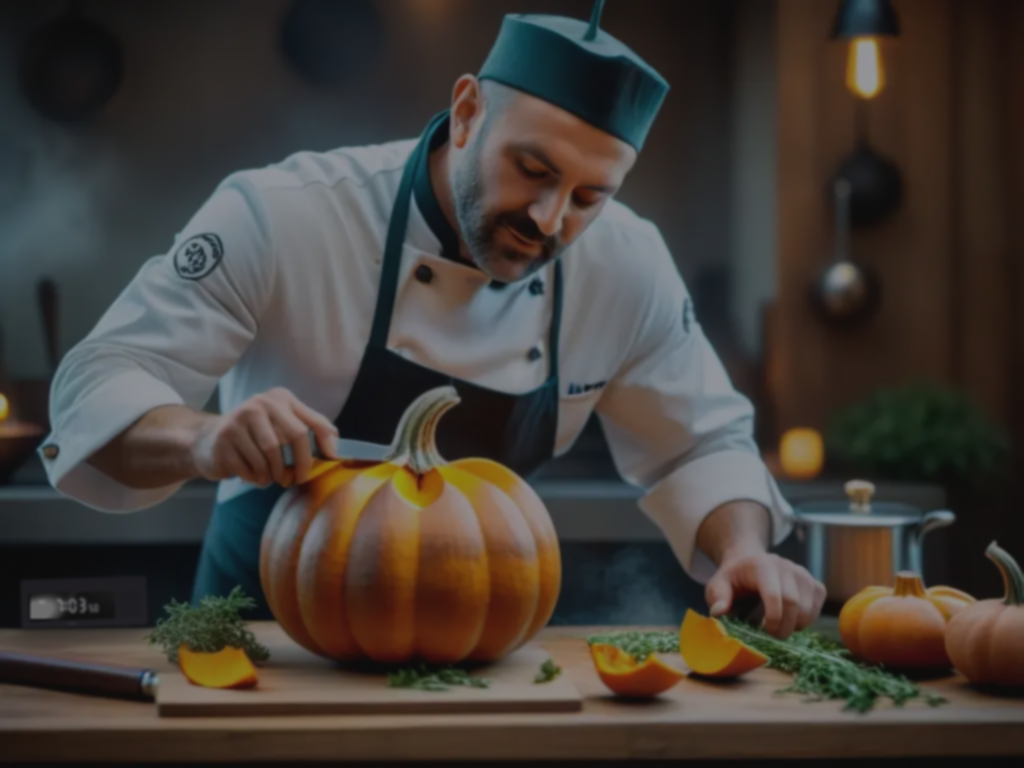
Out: 7h03
